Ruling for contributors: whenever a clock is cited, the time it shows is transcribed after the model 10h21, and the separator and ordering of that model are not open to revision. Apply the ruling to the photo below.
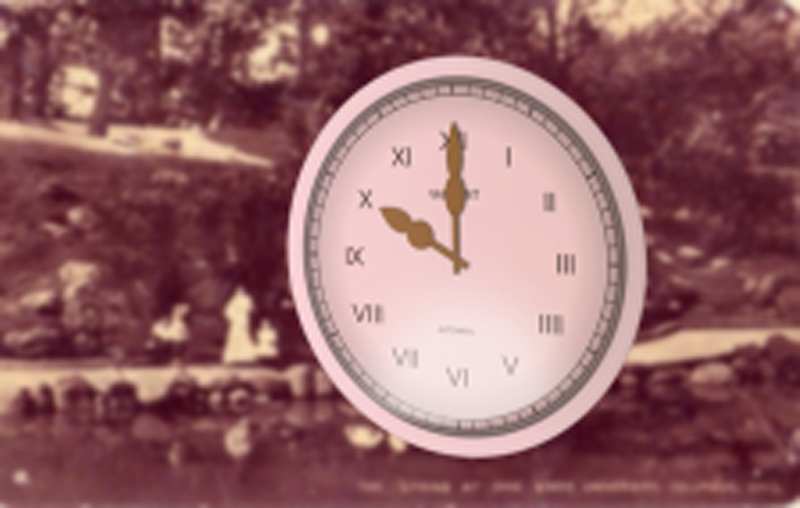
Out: 10h00
